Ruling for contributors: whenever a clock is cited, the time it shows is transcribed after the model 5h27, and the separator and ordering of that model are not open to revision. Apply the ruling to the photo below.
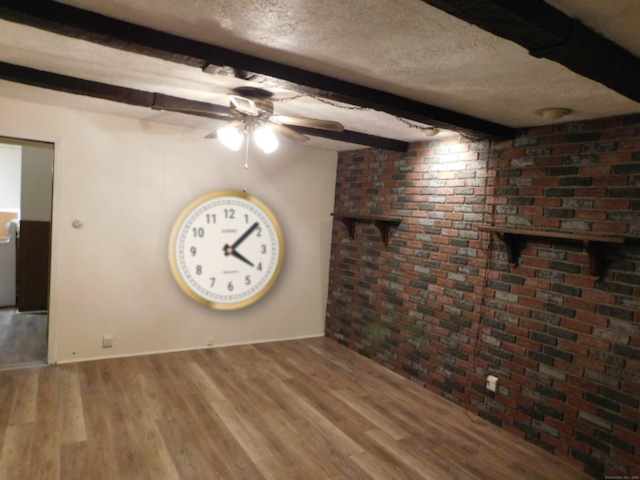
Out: 4h08
